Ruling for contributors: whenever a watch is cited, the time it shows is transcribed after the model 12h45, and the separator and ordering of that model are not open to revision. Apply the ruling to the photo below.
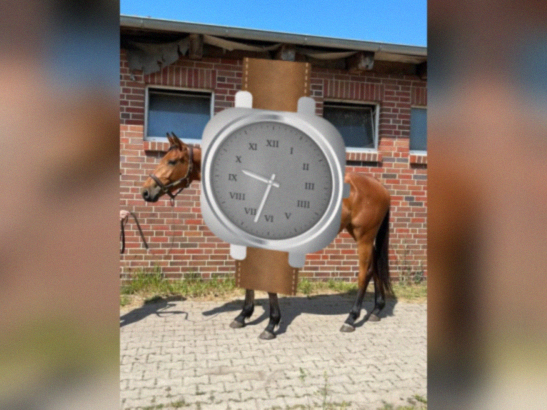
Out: 9h33
